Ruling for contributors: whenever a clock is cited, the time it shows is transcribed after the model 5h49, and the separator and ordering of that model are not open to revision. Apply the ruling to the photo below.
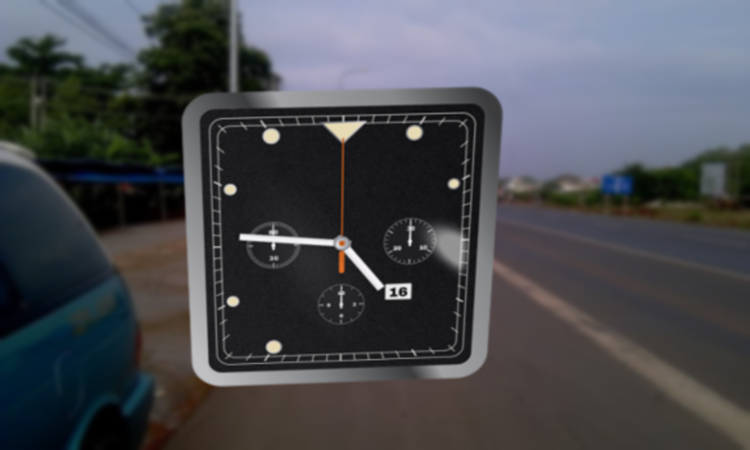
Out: 4h46
